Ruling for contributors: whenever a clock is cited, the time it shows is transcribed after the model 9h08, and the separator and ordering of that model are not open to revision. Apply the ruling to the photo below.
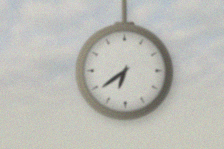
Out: 6h39
